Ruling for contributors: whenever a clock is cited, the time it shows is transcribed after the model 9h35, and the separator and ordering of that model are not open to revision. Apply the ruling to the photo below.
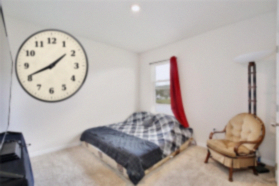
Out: 1h41
